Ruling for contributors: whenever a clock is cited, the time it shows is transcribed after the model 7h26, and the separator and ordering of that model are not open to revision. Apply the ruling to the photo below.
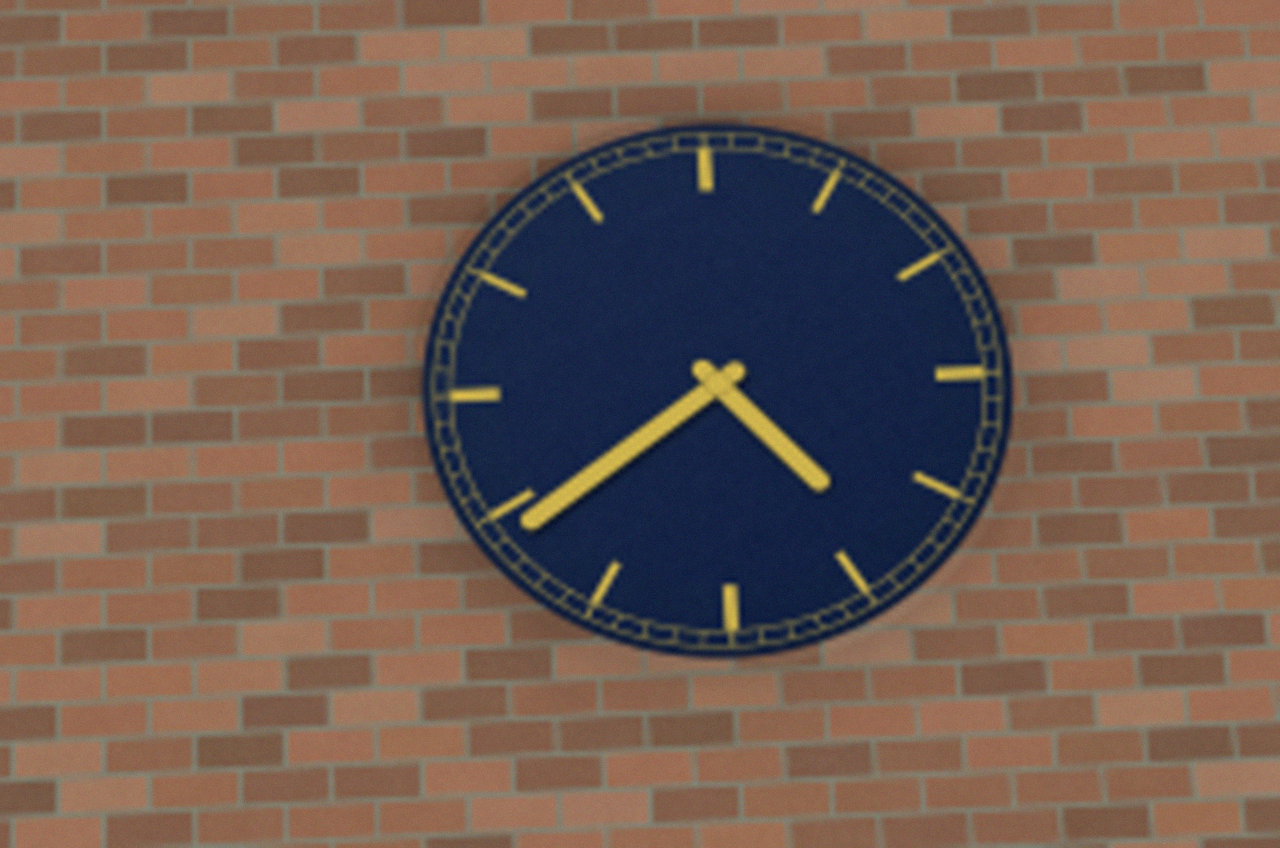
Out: 4h39
